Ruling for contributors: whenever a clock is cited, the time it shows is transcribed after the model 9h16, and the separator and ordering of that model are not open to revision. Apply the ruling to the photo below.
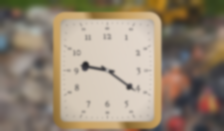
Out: 9h21
